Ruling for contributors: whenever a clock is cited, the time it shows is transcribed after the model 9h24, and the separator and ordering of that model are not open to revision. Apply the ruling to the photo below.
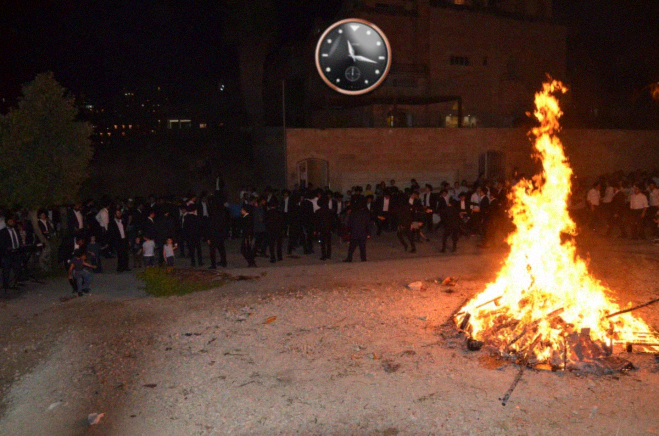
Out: 11h17
